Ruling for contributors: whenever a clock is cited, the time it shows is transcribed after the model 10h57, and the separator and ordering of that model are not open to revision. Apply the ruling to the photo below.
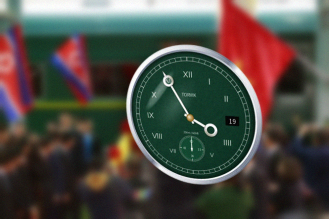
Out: 3h55
